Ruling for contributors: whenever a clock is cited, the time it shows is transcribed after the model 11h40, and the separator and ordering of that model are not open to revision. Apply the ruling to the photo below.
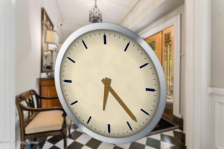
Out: 6h23
